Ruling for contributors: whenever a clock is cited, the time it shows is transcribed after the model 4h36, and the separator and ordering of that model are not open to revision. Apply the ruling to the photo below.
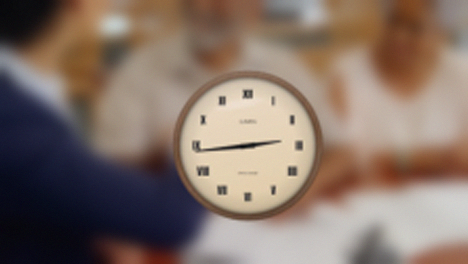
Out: 2h44
